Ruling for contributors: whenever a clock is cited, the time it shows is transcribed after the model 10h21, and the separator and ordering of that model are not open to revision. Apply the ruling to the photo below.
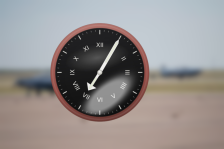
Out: 7h05
